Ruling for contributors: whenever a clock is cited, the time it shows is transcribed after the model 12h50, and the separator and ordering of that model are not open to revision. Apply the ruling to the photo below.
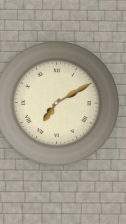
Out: 7h10
